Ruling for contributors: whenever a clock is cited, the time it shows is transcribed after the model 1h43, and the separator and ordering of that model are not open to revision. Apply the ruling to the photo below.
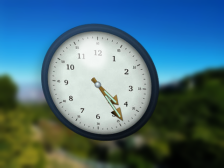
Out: 4h24
